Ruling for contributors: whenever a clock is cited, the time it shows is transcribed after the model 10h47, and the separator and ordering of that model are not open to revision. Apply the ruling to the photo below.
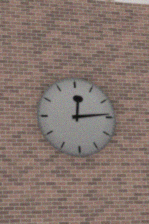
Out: 12h14
